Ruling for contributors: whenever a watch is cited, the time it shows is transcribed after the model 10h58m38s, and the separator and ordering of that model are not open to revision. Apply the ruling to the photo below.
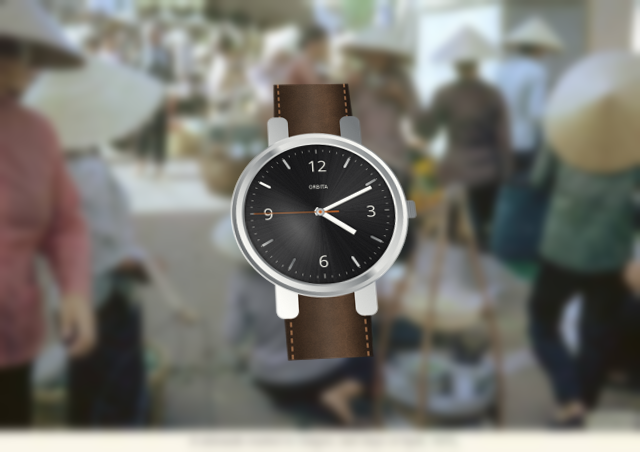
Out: 4h10m45s
